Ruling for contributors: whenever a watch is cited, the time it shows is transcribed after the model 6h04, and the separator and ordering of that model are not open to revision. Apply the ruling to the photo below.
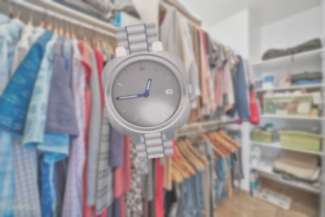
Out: 12h45
